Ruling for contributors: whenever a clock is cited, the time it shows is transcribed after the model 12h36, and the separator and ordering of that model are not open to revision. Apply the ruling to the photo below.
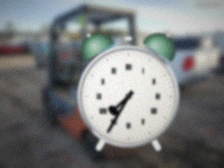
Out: 7h35
